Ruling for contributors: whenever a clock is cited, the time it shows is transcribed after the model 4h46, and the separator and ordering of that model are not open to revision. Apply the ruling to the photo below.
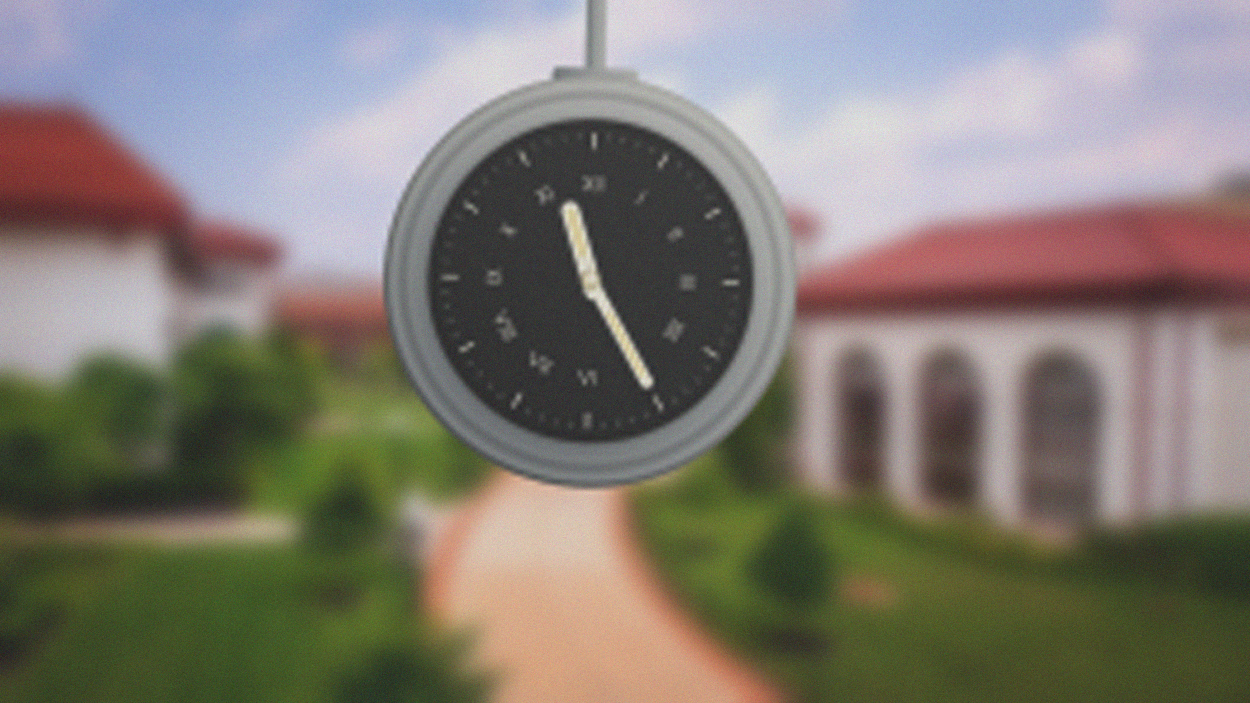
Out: 11h25
